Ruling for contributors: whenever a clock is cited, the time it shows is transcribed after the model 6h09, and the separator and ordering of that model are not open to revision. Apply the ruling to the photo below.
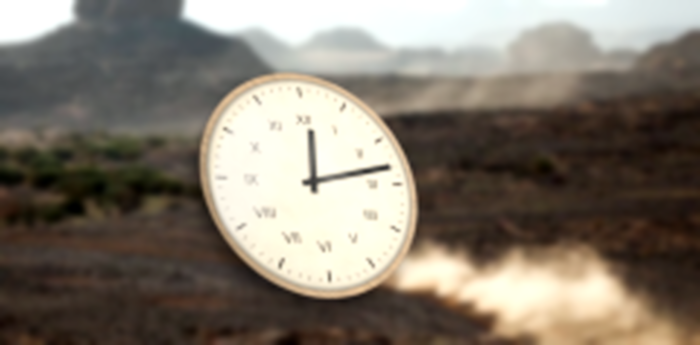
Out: 12h13
